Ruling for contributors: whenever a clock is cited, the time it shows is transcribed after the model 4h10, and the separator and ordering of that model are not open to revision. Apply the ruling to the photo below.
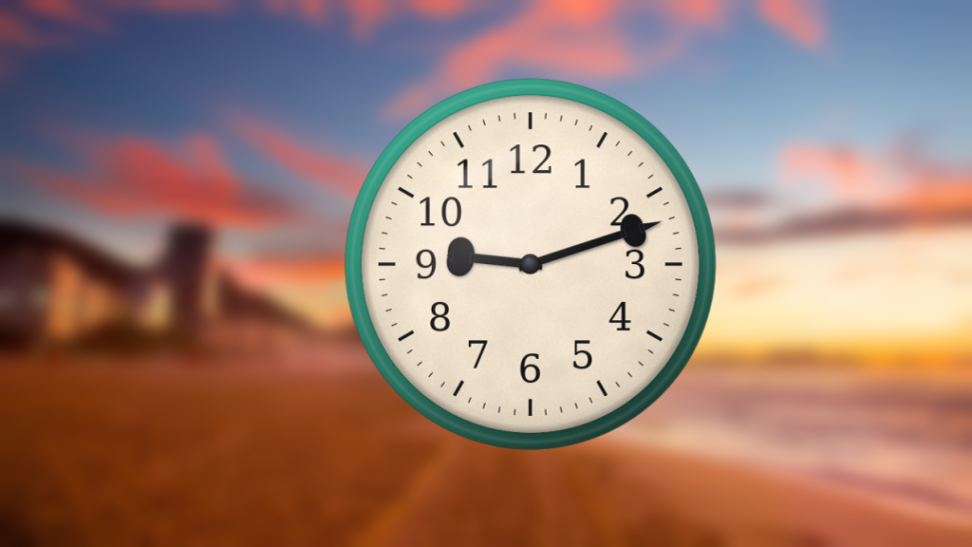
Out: 9h12
